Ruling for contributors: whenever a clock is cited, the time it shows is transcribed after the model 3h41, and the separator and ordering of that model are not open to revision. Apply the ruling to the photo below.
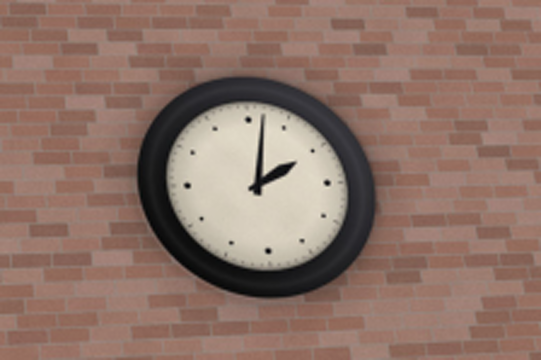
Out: 2h02
